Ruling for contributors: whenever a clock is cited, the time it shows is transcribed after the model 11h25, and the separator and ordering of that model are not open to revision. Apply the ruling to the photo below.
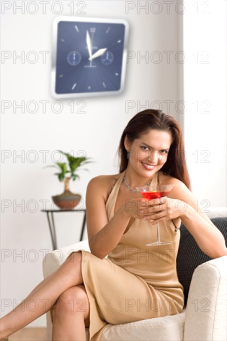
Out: 1h58
